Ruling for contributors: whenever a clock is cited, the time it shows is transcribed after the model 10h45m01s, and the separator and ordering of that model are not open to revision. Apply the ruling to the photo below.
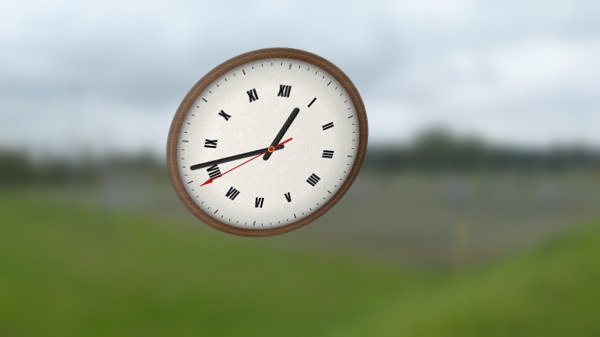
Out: 12h41m39s
